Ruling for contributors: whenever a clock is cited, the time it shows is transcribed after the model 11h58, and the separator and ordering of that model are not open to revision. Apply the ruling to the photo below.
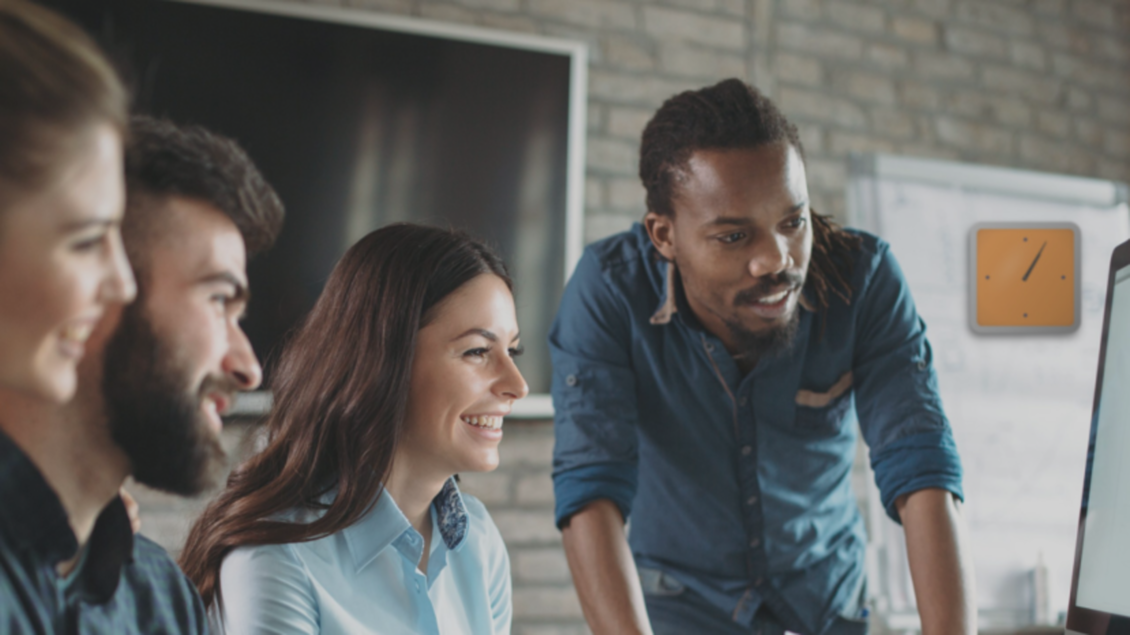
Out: 1h05
